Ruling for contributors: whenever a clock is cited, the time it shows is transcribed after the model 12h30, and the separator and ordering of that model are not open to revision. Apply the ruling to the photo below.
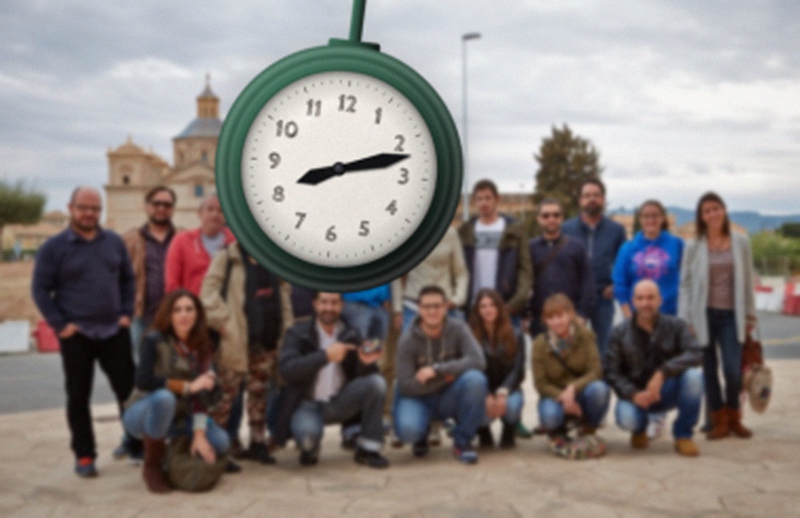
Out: 8h12
